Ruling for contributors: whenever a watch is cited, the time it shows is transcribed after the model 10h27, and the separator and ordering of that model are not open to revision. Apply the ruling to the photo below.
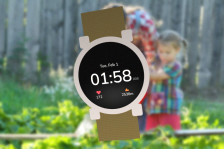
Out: 1h58
